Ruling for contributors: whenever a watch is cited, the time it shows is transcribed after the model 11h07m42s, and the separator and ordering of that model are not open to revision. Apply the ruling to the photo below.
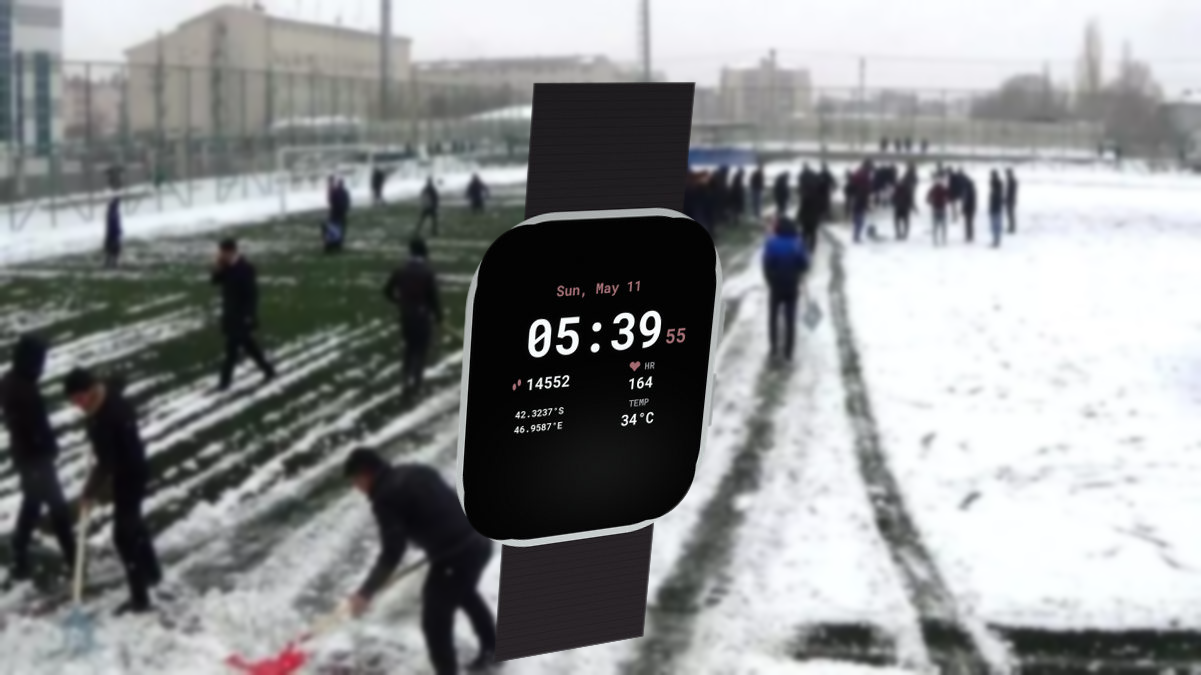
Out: 5h39m55s
